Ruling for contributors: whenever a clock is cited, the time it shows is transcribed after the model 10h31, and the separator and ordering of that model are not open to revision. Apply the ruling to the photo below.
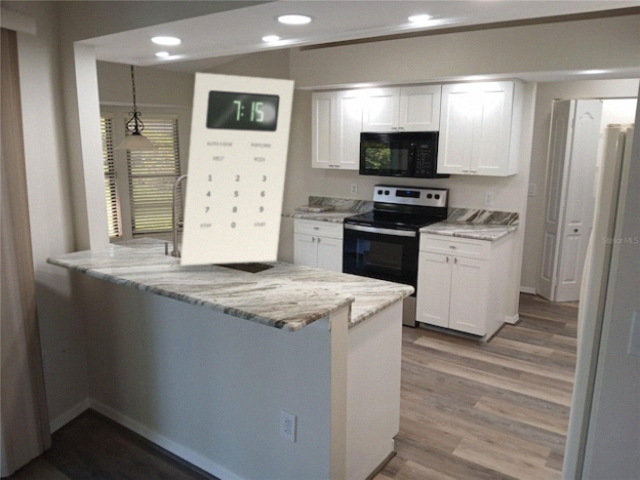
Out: 7h15
